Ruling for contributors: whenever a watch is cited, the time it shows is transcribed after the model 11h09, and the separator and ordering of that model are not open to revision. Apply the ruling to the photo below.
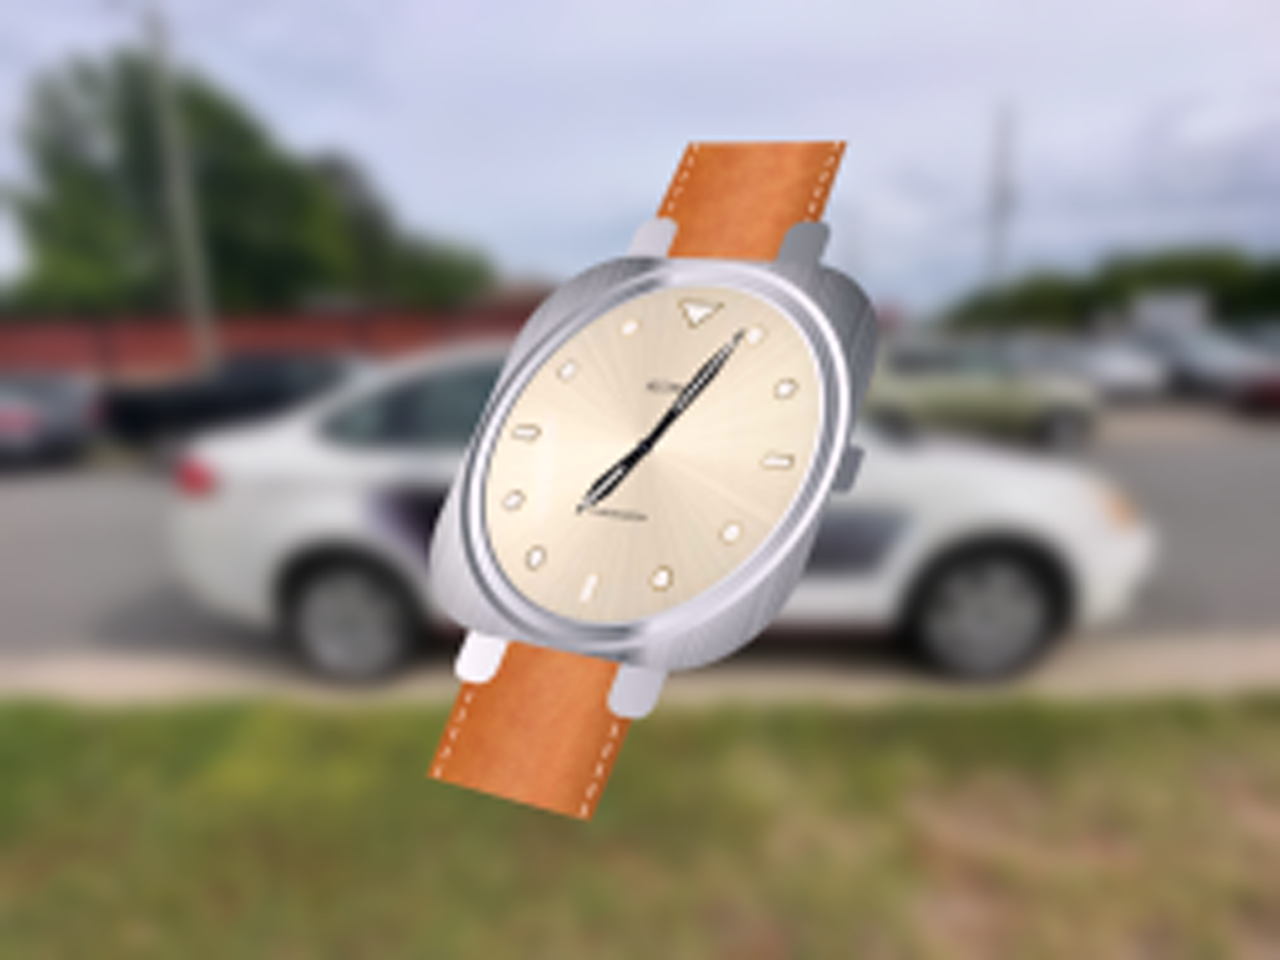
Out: 7h04
